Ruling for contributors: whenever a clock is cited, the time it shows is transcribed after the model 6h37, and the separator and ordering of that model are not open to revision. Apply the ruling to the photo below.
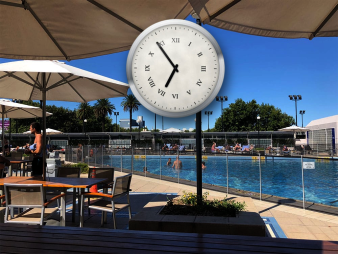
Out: 6h54
